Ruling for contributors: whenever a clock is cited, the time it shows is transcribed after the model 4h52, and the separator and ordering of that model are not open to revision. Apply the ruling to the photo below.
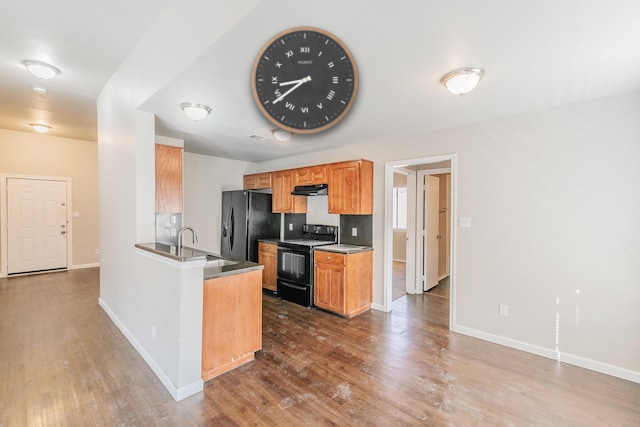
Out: 8h39
